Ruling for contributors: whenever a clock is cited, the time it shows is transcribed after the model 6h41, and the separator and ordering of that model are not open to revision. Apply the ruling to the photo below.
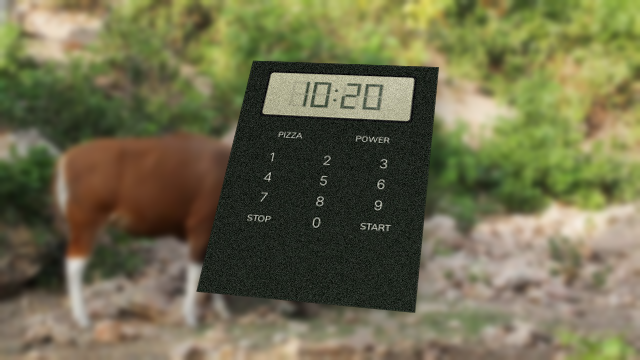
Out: 10h20
